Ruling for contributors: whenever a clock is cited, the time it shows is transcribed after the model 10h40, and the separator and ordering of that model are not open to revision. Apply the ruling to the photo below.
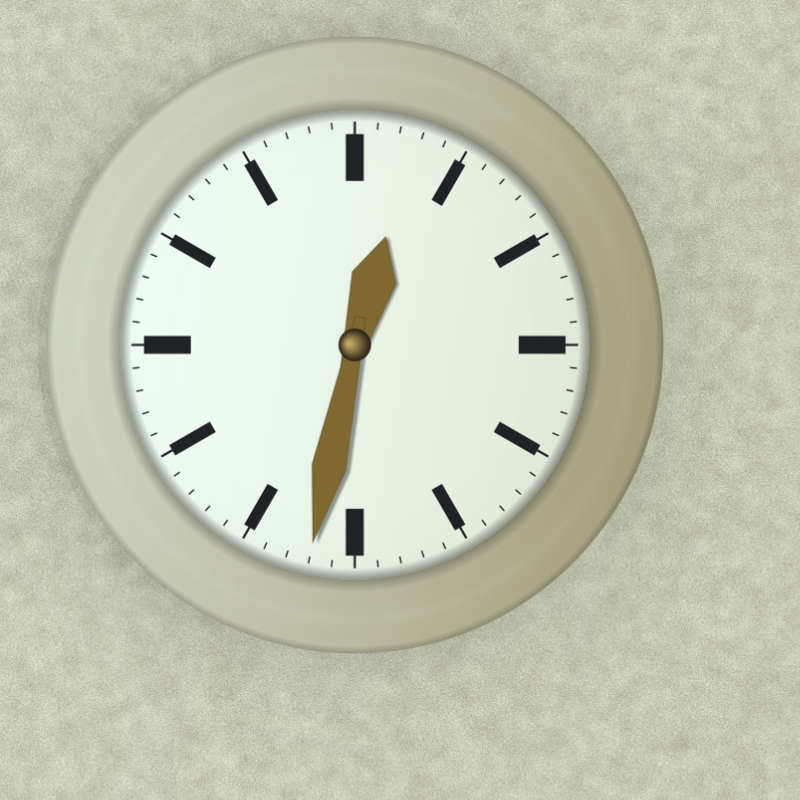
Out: 12h32
